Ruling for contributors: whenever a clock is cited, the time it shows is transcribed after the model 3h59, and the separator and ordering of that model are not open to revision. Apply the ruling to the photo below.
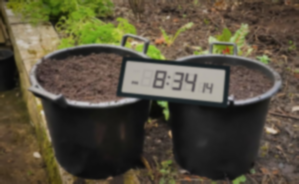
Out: 8h34
